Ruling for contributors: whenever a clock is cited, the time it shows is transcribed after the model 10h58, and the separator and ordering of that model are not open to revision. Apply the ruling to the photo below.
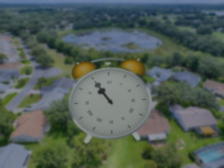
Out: 10h55
